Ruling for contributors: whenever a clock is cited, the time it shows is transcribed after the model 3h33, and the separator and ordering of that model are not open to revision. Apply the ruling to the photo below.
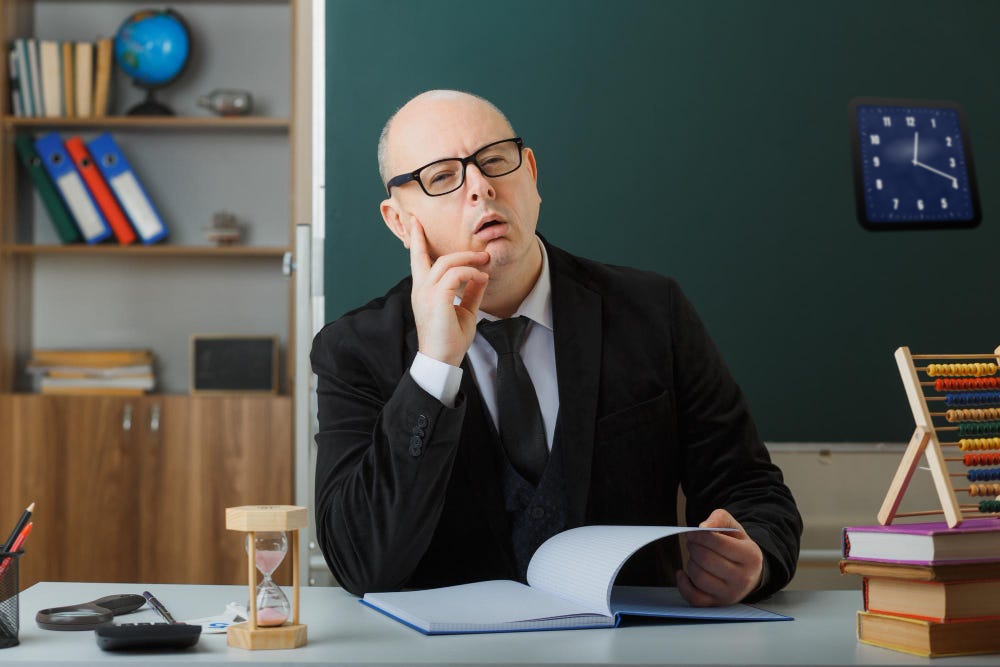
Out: 12h19
